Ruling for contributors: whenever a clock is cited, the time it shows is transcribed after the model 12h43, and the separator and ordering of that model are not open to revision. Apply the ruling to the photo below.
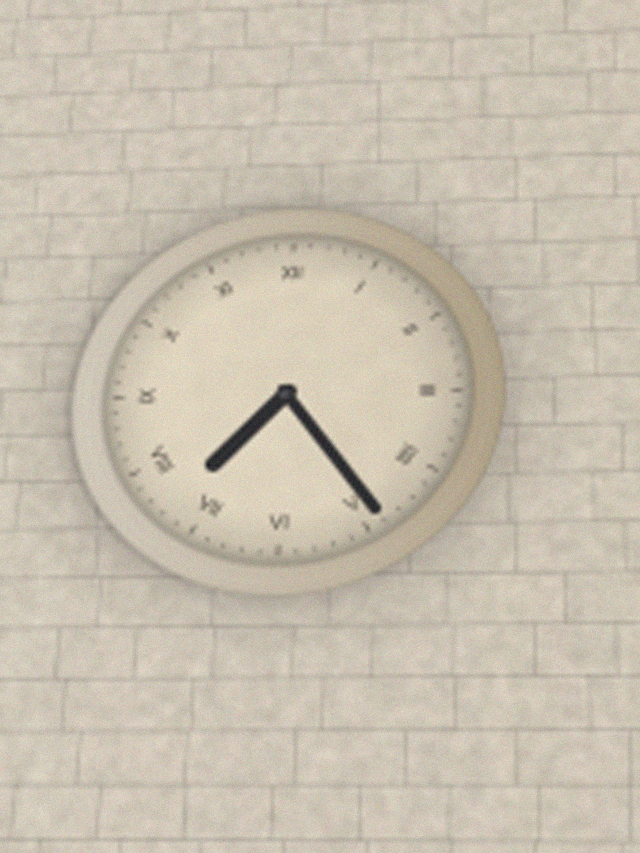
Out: 7h24
